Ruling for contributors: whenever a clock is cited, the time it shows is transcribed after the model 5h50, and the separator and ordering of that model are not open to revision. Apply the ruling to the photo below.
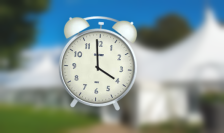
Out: 3h59
